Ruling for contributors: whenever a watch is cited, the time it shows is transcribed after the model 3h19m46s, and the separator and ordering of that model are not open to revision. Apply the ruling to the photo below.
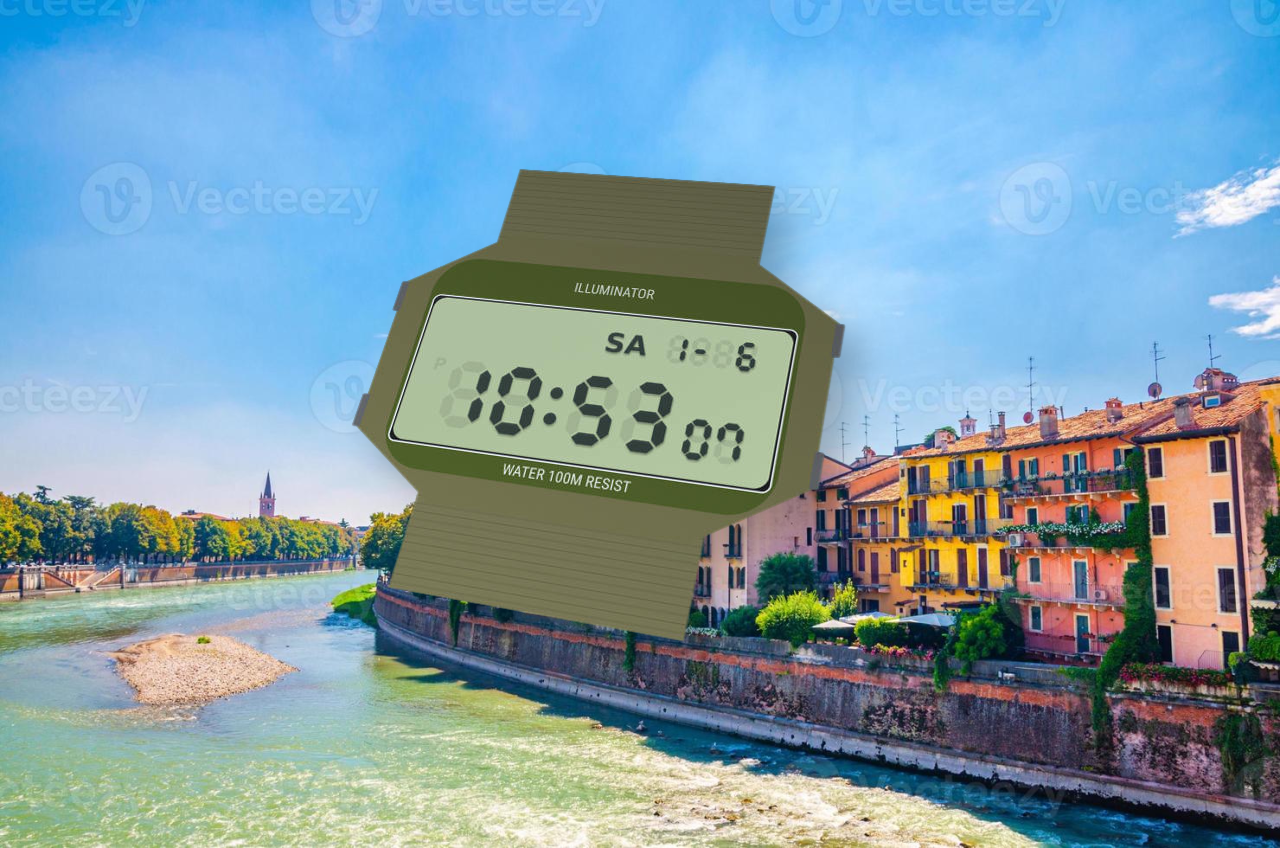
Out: 10h53m07s
